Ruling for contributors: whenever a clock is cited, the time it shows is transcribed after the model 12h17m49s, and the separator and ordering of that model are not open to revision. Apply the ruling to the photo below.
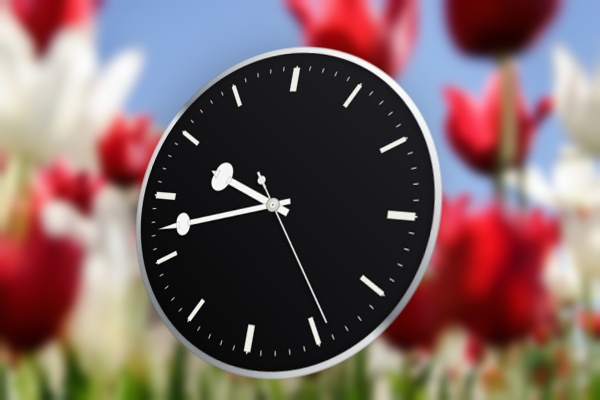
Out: 9h42m24s
